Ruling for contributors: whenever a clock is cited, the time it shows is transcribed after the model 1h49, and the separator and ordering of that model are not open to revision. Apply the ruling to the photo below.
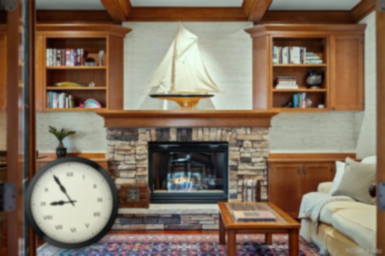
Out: 8h55
